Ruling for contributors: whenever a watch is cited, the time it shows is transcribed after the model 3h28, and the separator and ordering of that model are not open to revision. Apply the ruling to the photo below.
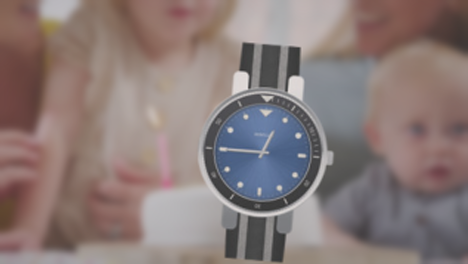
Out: 12h45
